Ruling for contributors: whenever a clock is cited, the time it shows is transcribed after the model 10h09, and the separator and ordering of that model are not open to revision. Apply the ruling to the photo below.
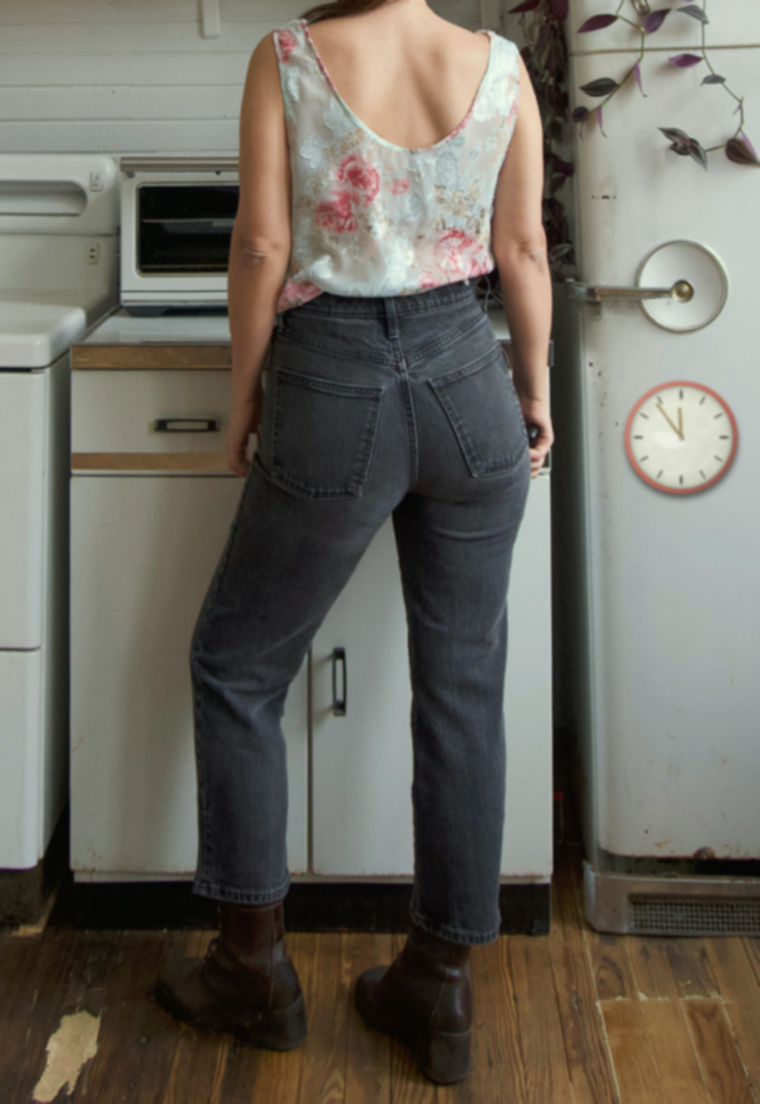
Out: 11h54
